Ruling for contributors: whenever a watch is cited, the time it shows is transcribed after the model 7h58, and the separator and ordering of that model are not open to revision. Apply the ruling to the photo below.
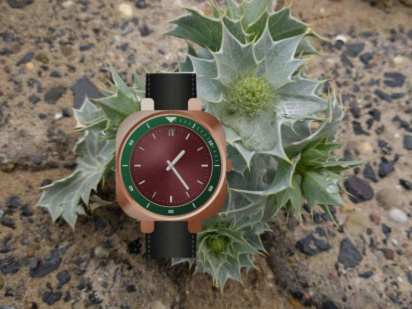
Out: 1h24
